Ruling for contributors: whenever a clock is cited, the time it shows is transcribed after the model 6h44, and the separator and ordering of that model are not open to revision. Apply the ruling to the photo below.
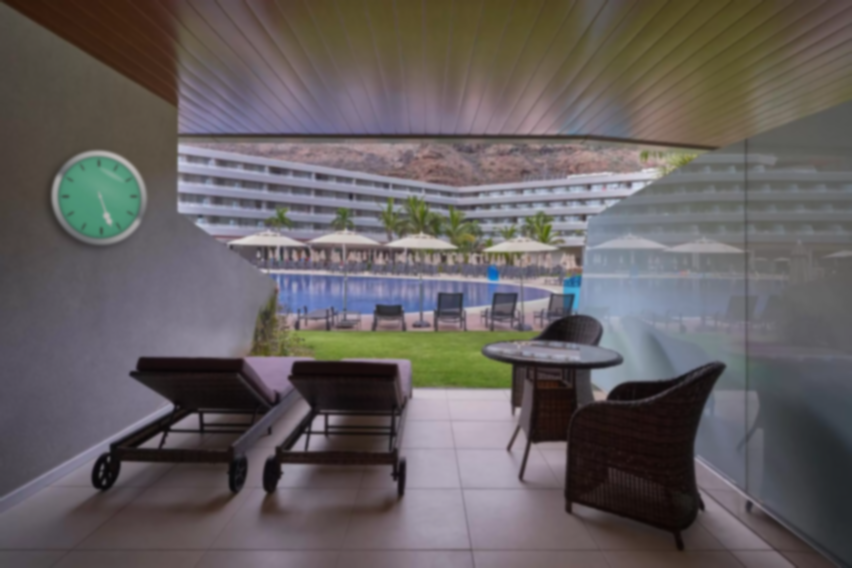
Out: 5h27
